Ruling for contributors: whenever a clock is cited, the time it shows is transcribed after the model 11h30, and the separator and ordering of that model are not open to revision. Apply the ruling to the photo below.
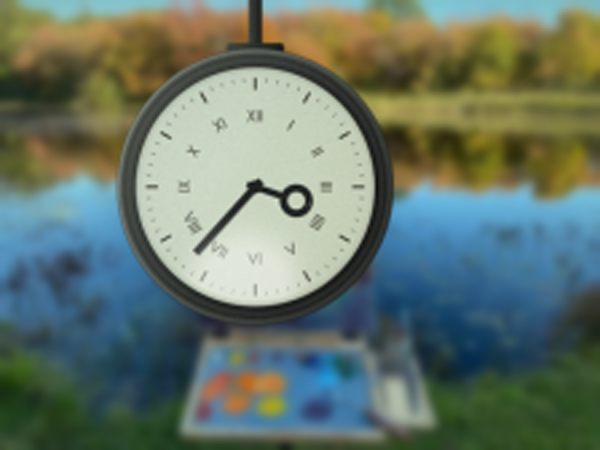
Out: 3h37
